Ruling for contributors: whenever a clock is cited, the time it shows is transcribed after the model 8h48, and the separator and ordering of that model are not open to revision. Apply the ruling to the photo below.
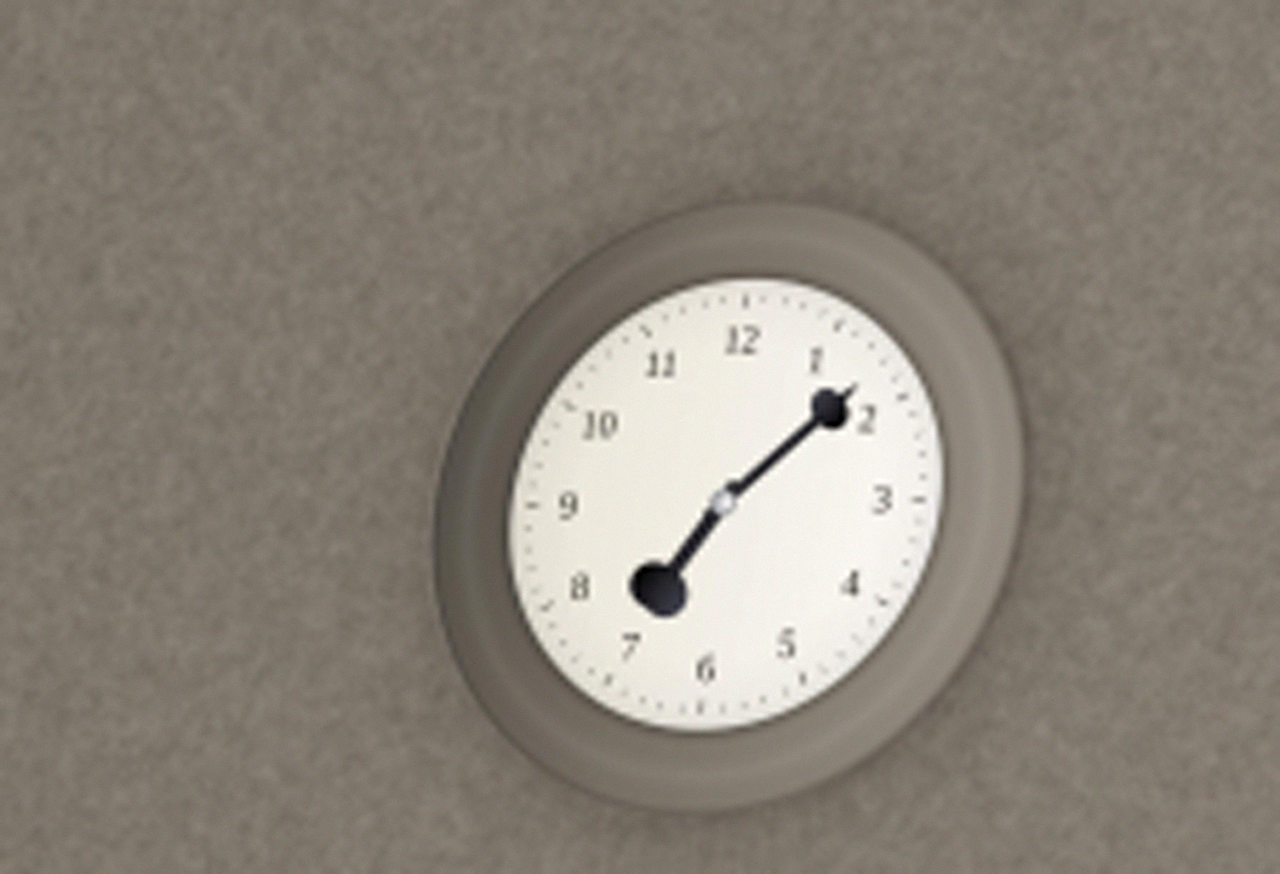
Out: 7h08
